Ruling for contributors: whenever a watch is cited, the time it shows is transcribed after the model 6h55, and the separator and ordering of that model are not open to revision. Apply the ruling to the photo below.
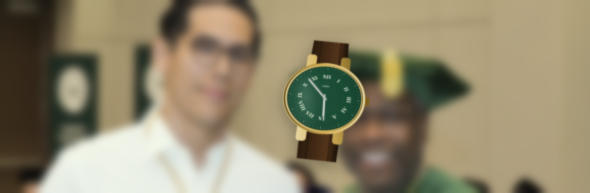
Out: 5h53
